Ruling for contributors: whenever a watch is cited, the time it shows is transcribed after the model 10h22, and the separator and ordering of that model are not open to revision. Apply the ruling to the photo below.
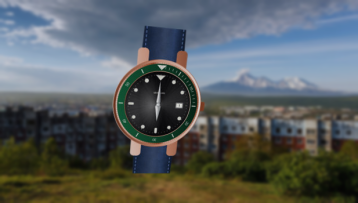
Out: 6h00
